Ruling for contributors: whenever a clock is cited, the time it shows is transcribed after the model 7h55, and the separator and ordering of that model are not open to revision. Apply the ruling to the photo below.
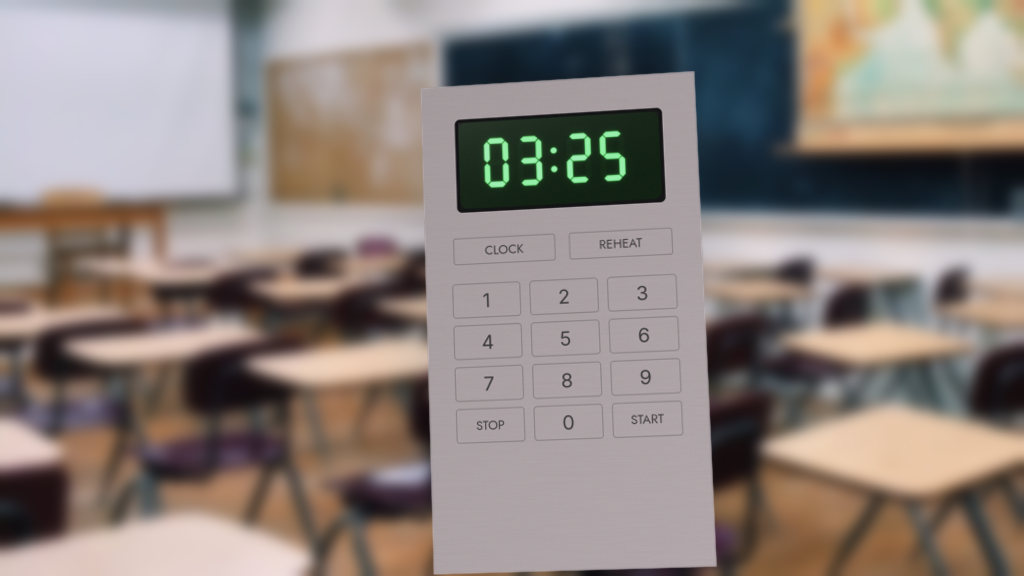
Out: 3h25
